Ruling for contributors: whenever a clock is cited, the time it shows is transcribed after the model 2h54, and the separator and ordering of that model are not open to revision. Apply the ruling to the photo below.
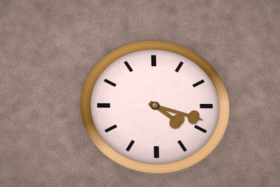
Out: 4h18
